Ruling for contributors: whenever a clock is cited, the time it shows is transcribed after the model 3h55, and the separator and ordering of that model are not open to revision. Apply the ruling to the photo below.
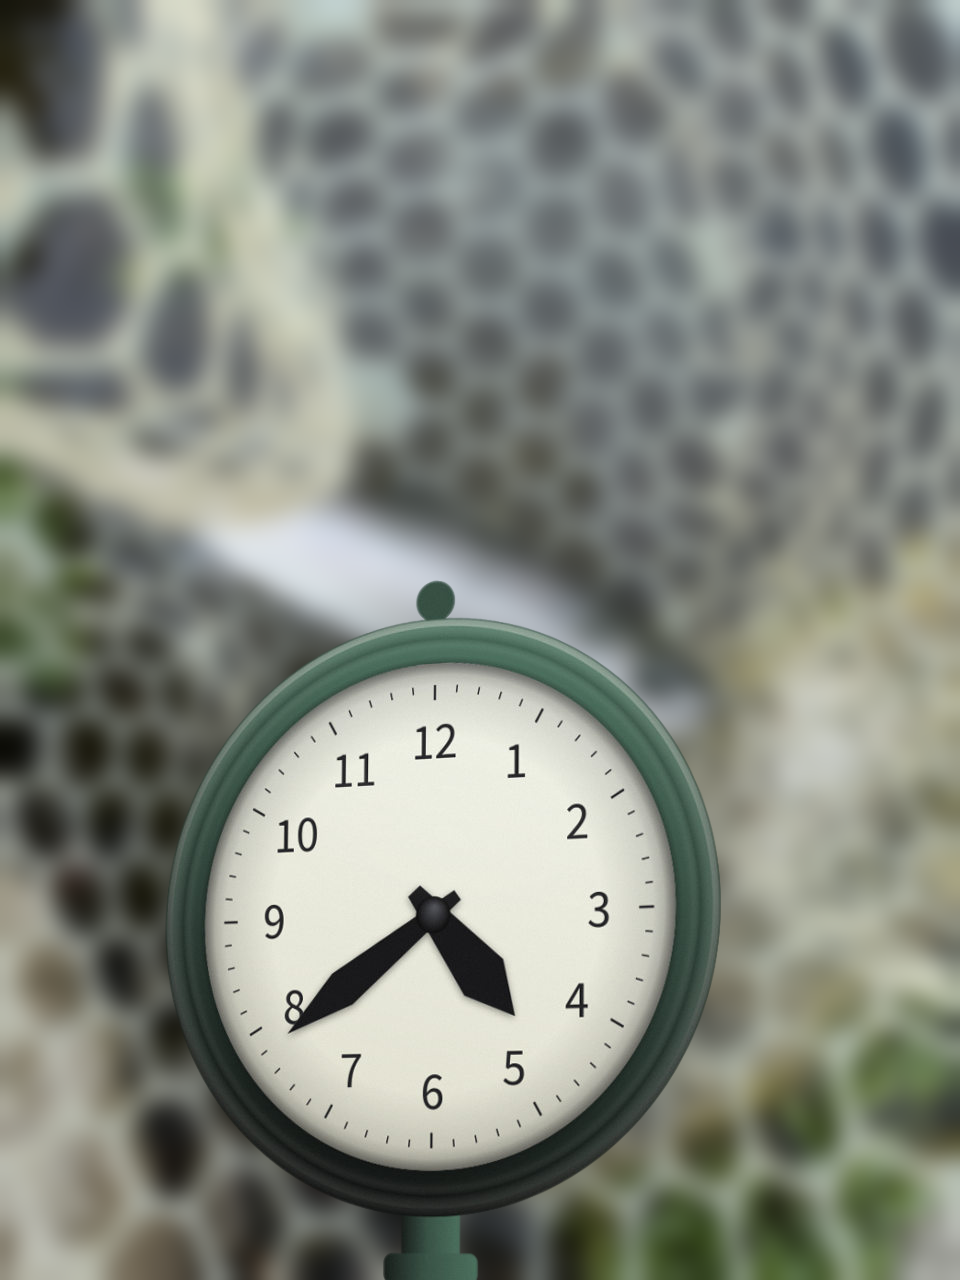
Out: 4h39
